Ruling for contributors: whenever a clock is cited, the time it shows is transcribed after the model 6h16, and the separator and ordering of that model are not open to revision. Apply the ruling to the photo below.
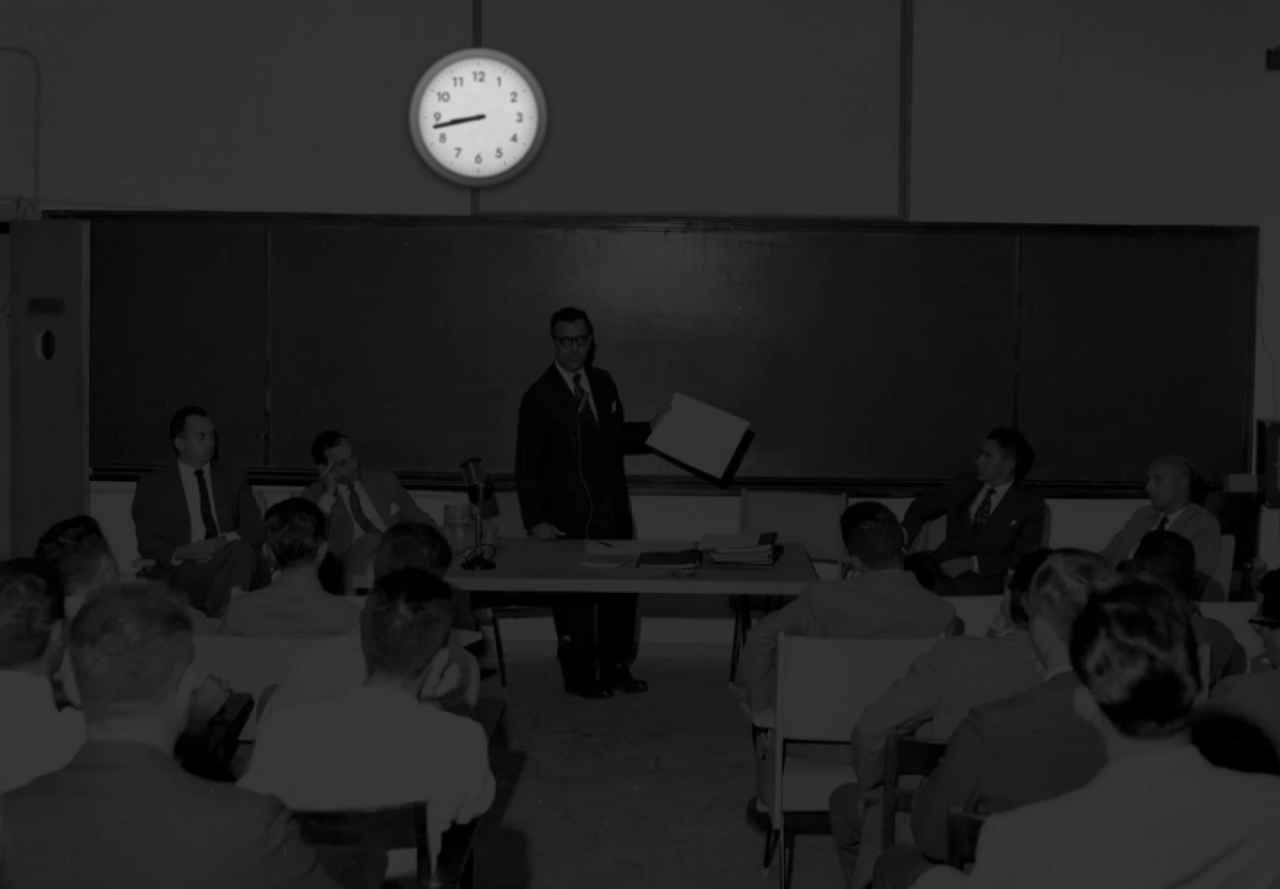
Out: 8h43
